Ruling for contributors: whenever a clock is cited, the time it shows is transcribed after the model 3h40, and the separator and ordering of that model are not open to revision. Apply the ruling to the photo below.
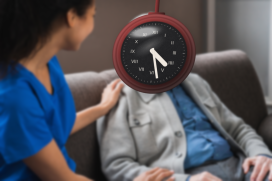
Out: 4h28
